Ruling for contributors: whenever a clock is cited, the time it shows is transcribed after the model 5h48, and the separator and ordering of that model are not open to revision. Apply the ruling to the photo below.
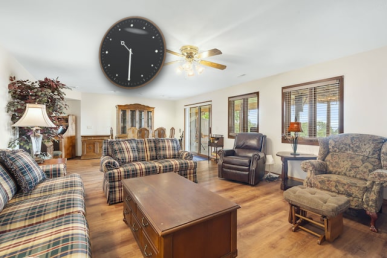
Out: 10h30
